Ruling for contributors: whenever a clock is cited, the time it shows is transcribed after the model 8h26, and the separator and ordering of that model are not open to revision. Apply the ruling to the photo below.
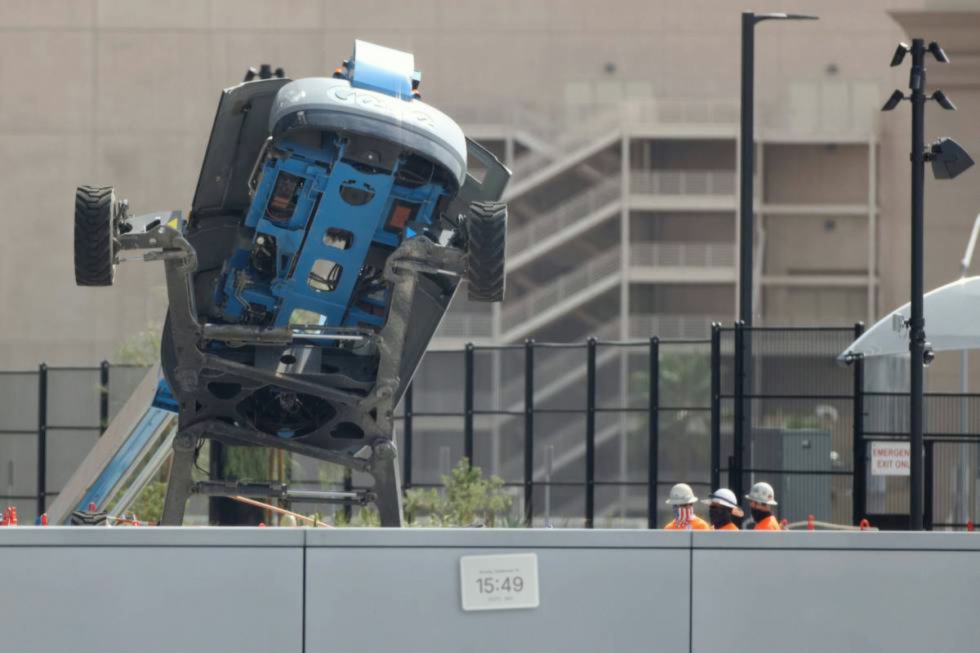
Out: 15h49
